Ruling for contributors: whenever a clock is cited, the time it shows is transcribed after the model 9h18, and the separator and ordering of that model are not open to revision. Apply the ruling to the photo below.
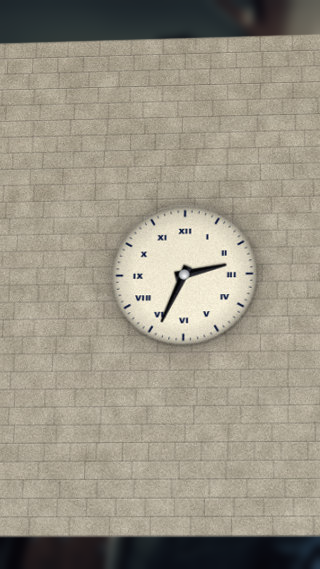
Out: 2h34
